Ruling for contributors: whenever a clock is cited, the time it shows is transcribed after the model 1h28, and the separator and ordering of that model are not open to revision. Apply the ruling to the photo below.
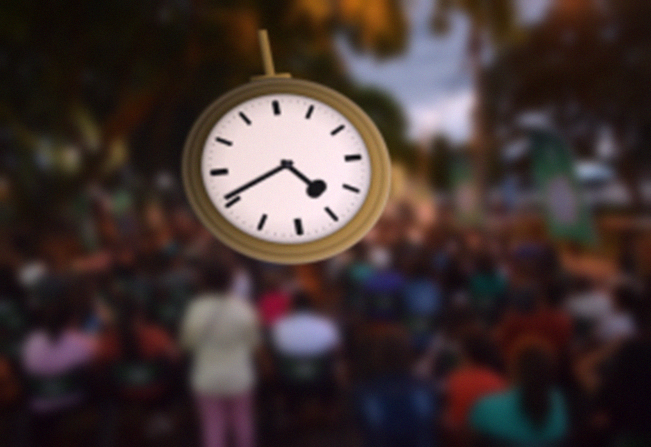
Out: 4h41
